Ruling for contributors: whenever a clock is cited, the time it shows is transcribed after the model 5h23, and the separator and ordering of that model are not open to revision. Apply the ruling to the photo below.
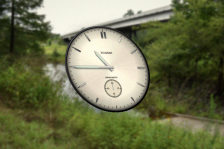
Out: 10h45
